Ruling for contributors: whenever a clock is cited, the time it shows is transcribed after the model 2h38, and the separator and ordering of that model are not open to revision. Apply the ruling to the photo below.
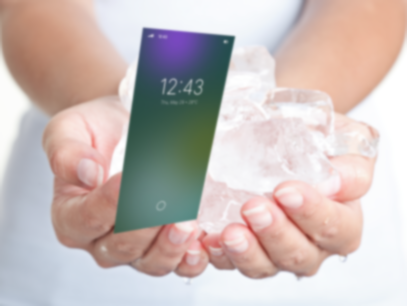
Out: 12h43
